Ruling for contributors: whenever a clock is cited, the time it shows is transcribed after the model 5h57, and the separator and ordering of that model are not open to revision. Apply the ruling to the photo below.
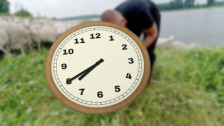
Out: 7h40
